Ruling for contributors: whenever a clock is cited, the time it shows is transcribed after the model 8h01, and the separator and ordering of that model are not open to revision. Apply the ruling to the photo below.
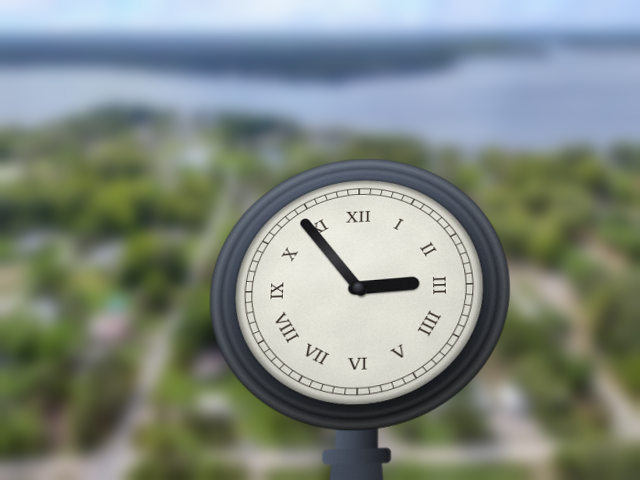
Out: 2h54
